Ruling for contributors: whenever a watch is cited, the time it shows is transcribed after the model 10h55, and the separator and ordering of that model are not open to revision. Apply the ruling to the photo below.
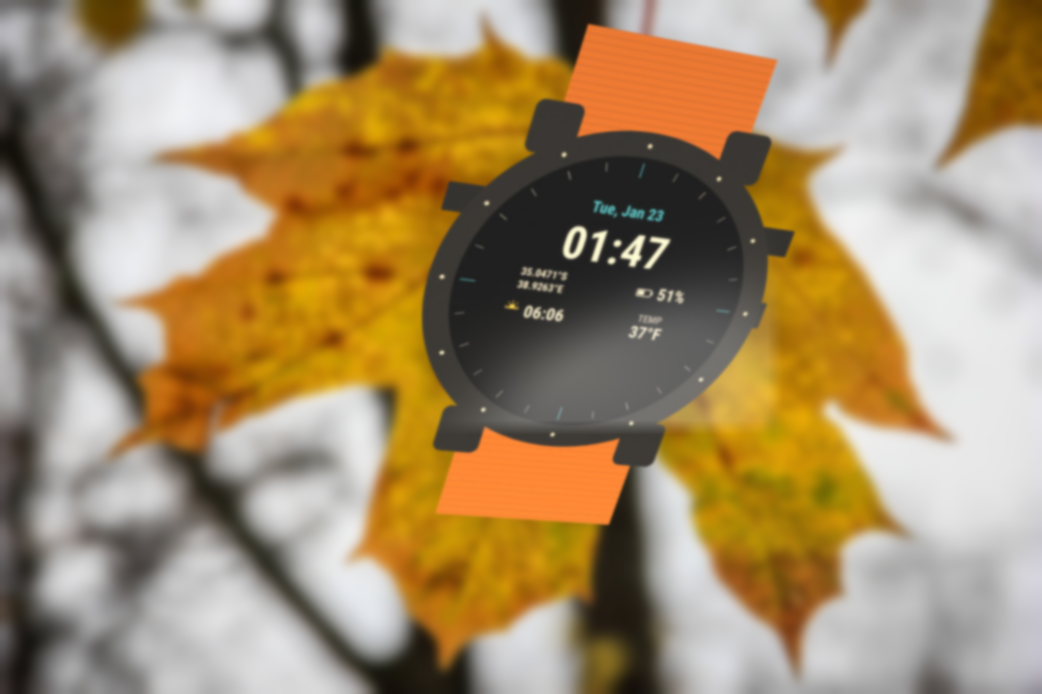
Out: 1h47
